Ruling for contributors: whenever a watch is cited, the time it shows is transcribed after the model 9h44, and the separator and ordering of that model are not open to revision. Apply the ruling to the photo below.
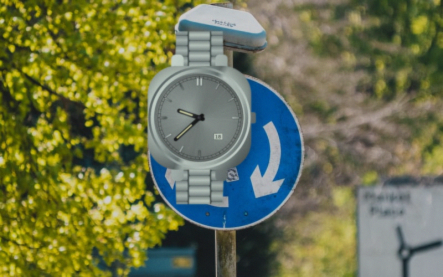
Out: 9h38
